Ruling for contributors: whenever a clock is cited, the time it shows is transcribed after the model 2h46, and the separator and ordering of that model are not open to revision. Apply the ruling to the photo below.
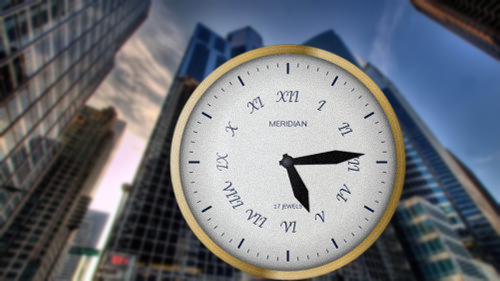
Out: 5h14
